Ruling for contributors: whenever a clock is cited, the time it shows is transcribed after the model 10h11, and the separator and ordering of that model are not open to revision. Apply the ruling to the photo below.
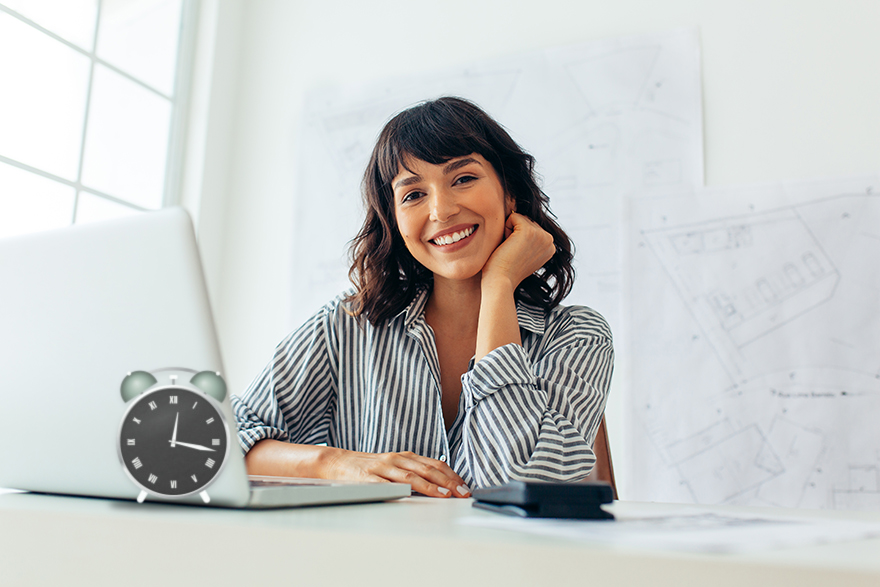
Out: 12h17
